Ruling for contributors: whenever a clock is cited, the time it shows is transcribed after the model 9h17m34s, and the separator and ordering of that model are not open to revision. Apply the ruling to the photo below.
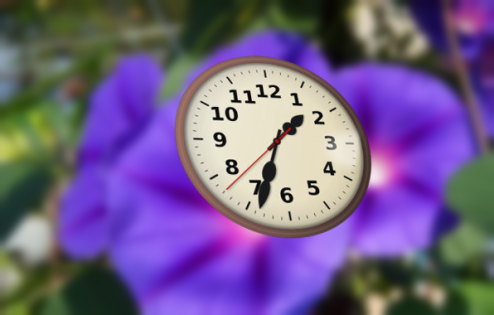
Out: 1h33m38s
